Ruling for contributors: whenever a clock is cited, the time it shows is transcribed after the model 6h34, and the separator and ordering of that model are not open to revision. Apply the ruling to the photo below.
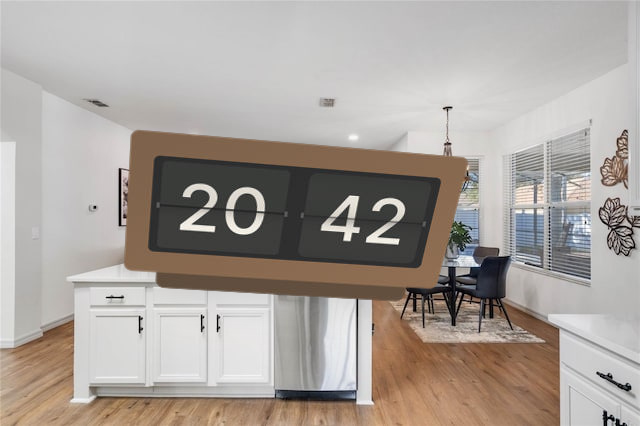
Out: 20h42
